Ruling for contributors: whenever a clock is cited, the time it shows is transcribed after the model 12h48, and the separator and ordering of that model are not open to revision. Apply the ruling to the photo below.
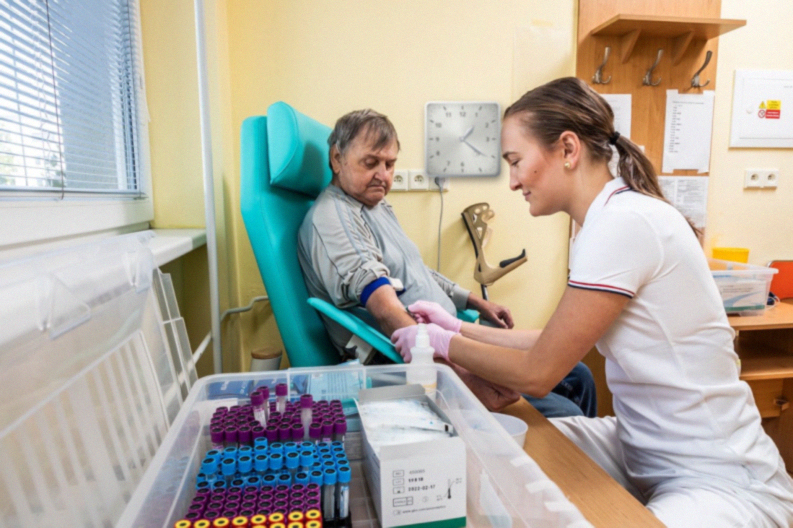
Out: 1h21
